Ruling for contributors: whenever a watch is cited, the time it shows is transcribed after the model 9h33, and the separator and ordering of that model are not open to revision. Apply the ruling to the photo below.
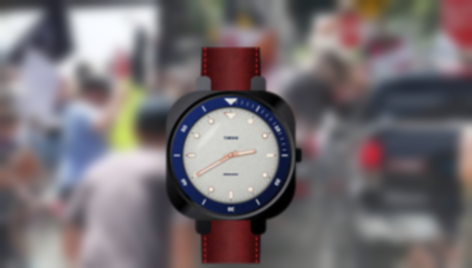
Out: 2h40
